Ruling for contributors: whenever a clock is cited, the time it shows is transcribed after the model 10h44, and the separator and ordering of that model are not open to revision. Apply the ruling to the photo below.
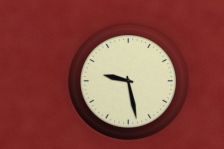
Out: 9h28
